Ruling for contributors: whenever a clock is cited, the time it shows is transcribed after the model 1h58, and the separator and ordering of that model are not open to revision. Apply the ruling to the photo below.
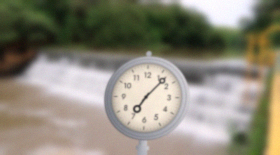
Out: 7h07
